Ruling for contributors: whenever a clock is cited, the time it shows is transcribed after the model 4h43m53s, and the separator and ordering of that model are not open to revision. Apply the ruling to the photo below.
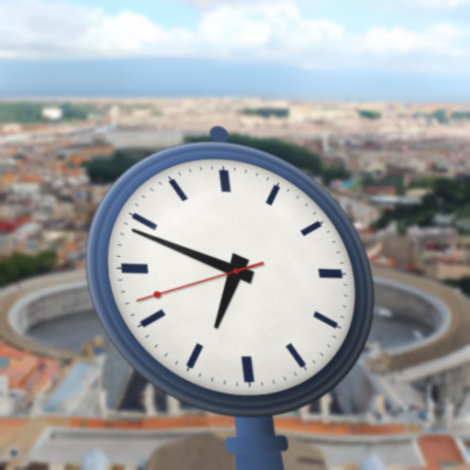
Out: 6h48m42s
